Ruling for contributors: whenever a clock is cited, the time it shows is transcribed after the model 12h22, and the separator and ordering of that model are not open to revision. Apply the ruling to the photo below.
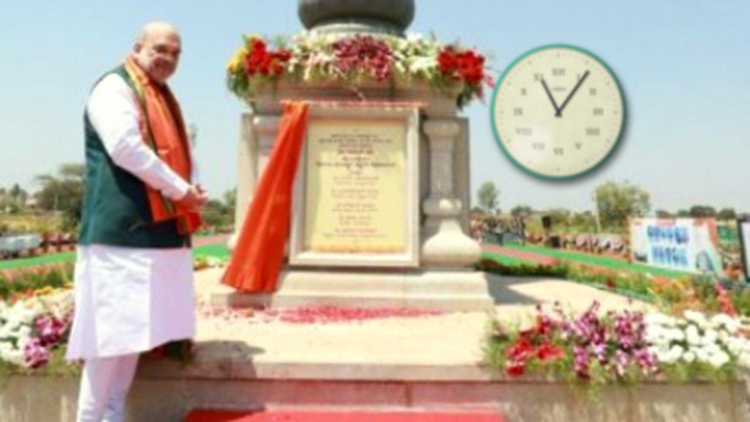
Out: 11h06
